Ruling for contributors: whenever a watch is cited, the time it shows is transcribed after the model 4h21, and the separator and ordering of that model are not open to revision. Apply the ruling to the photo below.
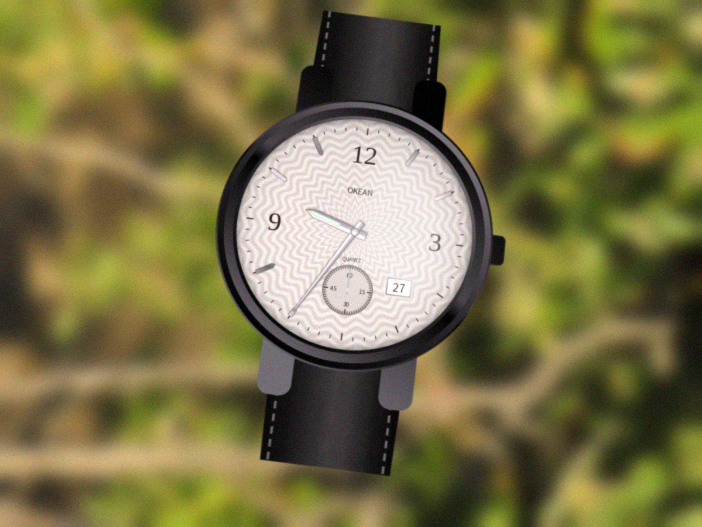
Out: 9h35
